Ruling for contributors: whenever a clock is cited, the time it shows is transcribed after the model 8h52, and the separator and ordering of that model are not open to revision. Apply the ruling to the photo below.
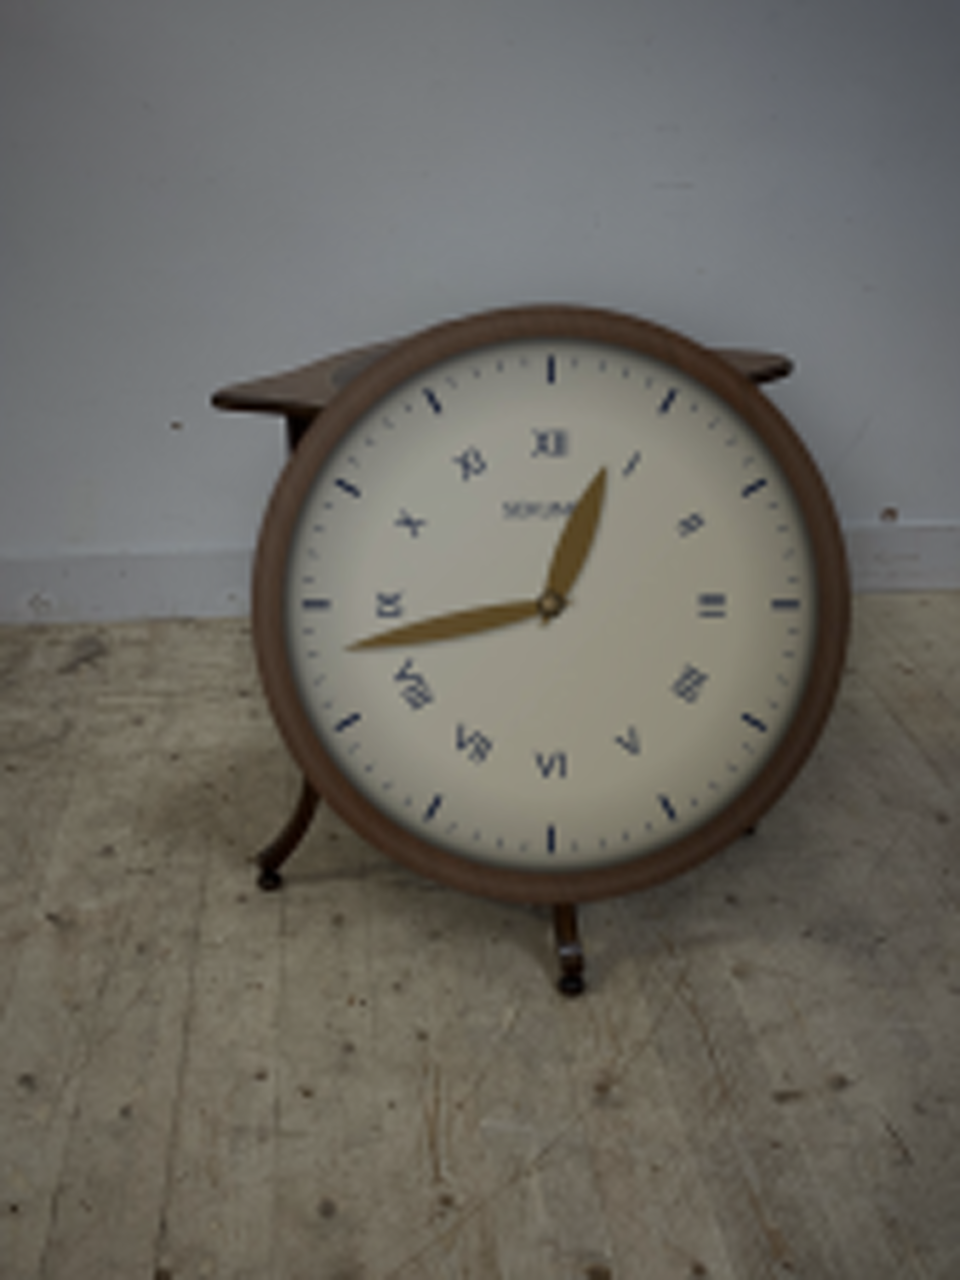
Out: 12h43
